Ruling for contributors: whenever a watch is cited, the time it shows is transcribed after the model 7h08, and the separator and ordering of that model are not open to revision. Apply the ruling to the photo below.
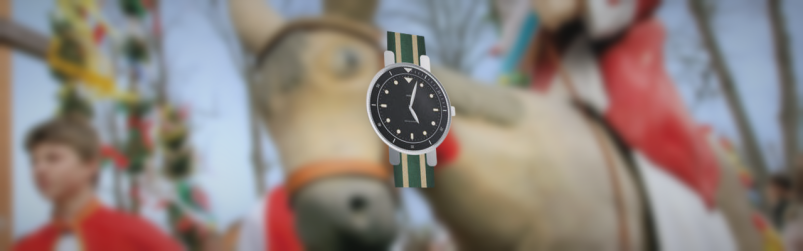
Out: 5h03
